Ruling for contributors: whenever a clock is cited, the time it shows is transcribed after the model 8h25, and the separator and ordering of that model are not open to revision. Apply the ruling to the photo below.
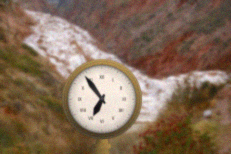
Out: 6h54
